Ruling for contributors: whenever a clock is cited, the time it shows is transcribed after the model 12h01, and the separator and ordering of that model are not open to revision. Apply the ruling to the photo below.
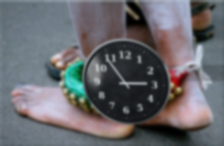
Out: 2h54
